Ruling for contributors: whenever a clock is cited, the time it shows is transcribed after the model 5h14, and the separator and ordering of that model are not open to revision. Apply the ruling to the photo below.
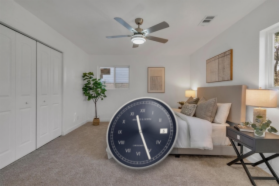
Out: 11h26
